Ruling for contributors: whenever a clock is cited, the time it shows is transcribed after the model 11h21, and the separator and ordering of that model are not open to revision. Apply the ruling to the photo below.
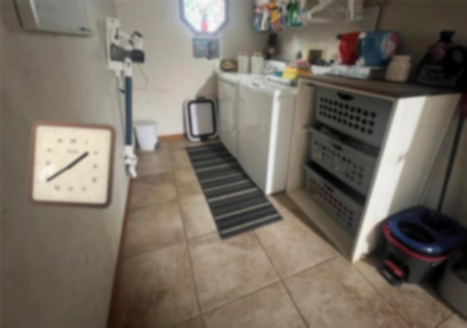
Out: 1h39
